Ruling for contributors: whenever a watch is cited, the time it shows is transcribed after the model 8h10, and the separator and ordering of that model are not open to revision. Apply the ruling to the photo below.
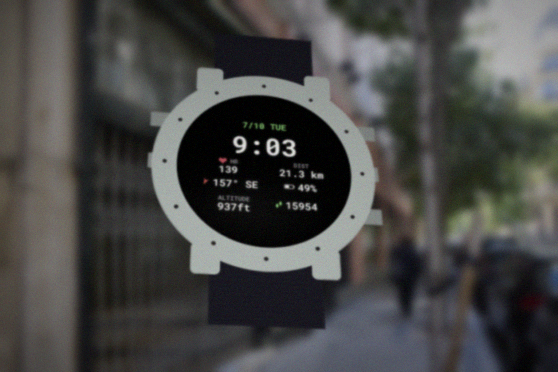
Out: 9h03
